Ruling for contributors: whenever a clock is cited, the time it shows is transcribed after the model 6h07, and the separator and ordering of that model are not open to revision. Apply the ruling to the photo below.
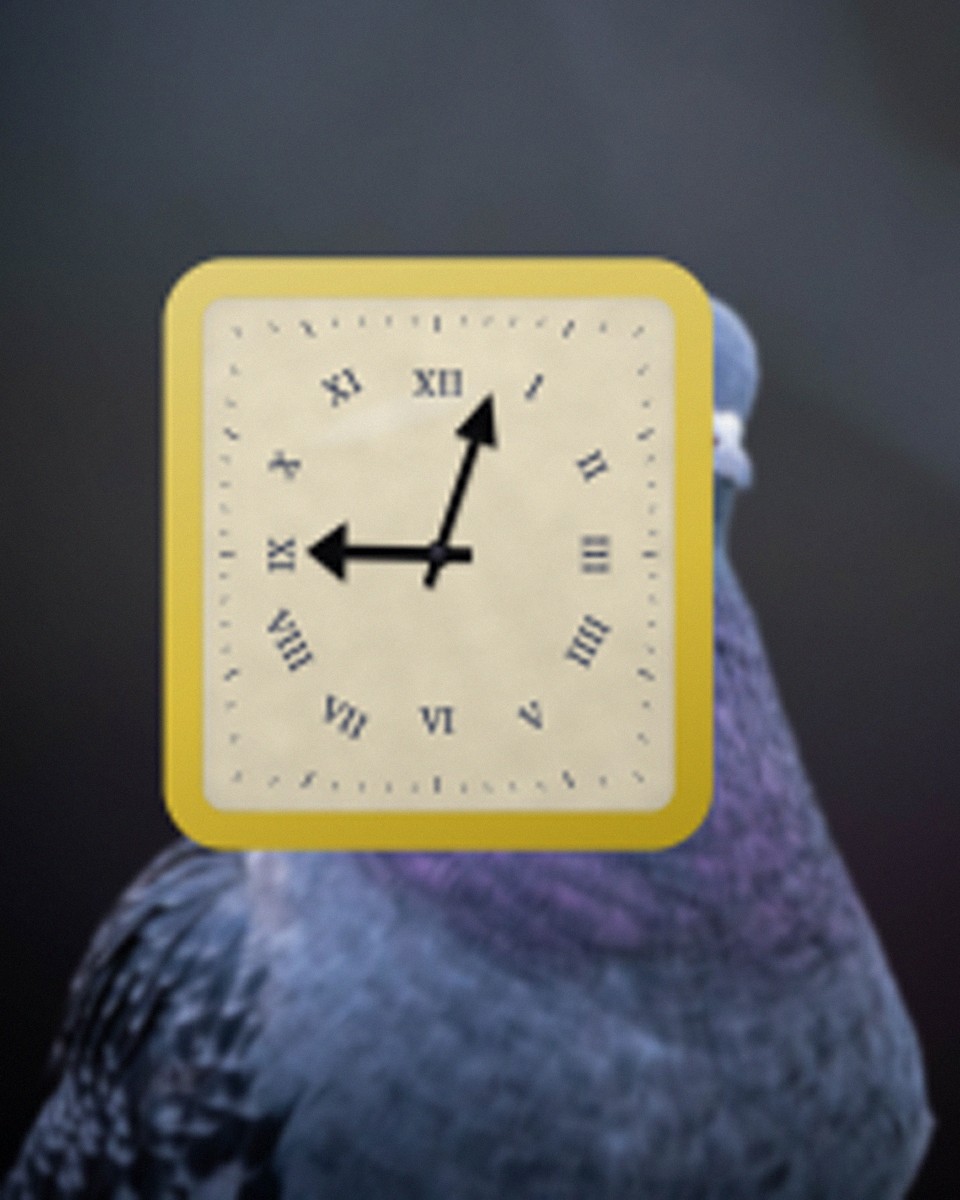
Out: 9h03
